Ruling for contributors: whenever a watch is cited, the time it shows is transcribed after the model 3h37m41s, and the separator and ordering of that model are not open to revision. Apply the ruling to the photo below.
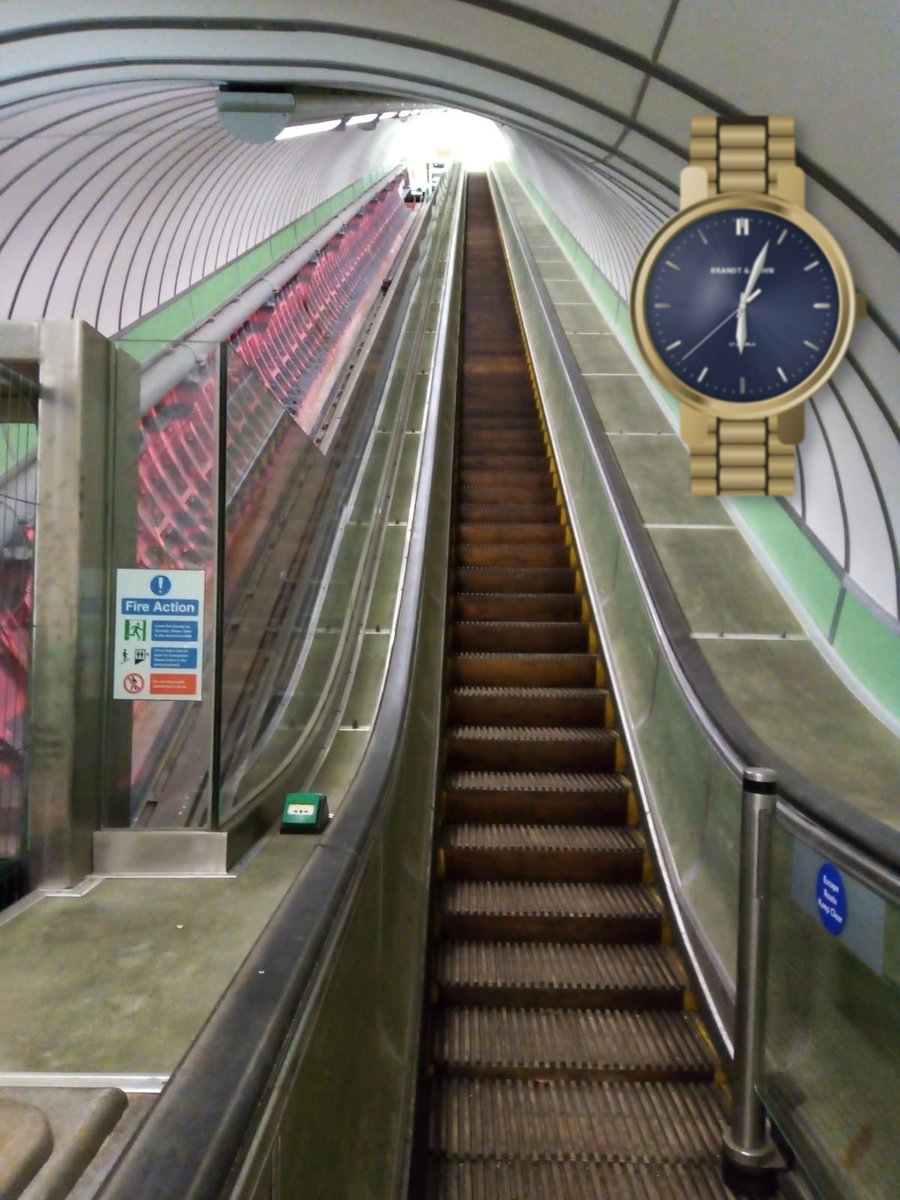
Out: 6h03m38s
